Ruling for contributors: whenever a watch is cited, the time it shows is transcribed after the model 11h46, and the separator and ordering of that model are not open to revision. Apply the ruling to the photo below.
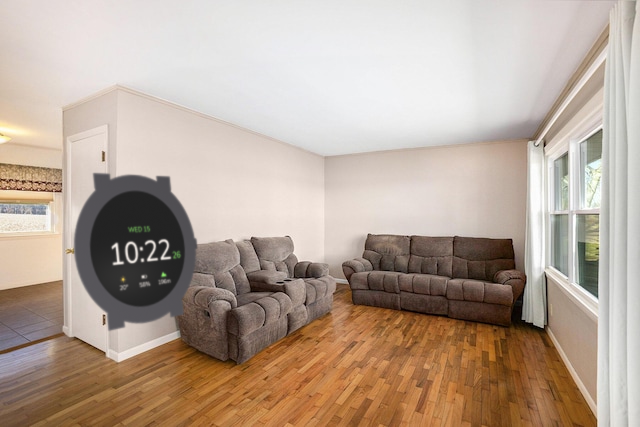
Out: 10h22
